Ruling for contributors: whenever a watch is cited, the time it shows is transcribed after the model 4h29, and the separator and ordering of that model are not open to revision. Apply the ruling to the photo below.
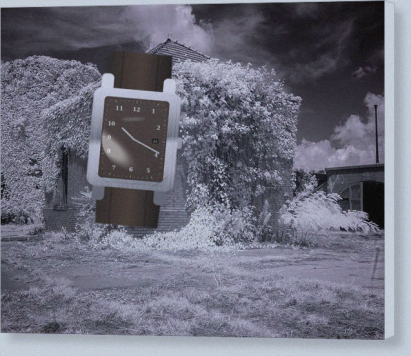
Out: 10h19
